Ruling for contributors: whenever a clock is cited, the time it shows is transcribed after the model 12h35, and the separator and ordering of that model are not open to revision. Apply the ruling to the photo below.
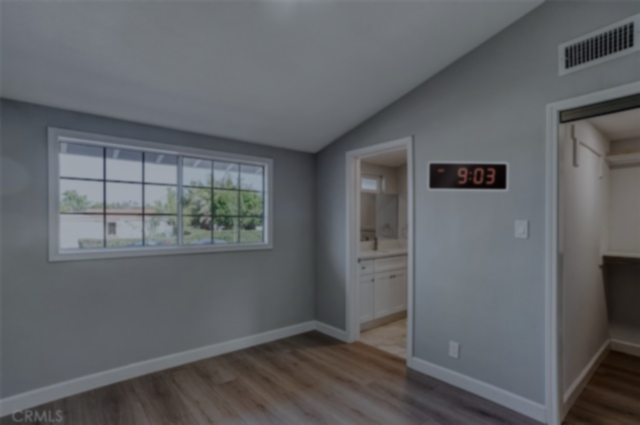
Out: 9h03
